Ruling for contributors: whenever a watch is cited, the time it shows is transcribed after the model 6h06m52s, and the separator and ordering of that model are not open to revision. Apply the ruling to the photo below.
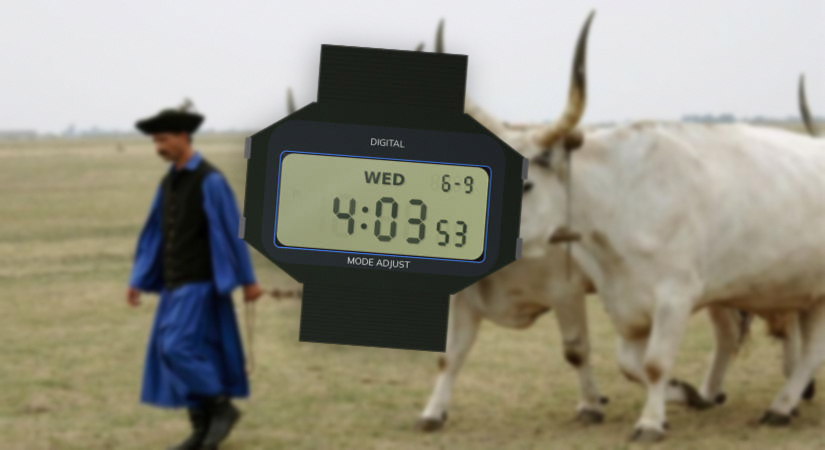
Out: 4h03m53s
